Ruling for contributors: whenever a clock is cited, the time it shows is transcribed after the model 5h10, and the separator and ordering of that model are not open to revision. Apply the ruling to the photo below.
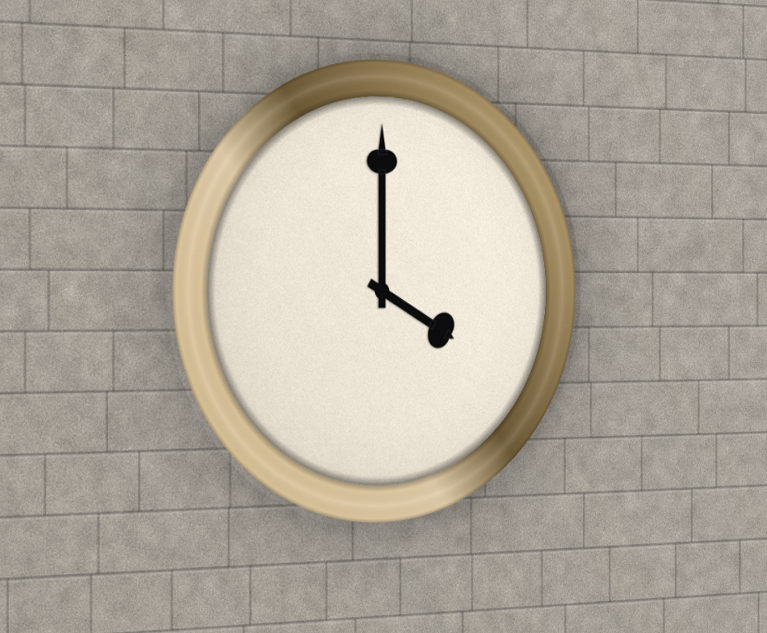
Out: 4h00
